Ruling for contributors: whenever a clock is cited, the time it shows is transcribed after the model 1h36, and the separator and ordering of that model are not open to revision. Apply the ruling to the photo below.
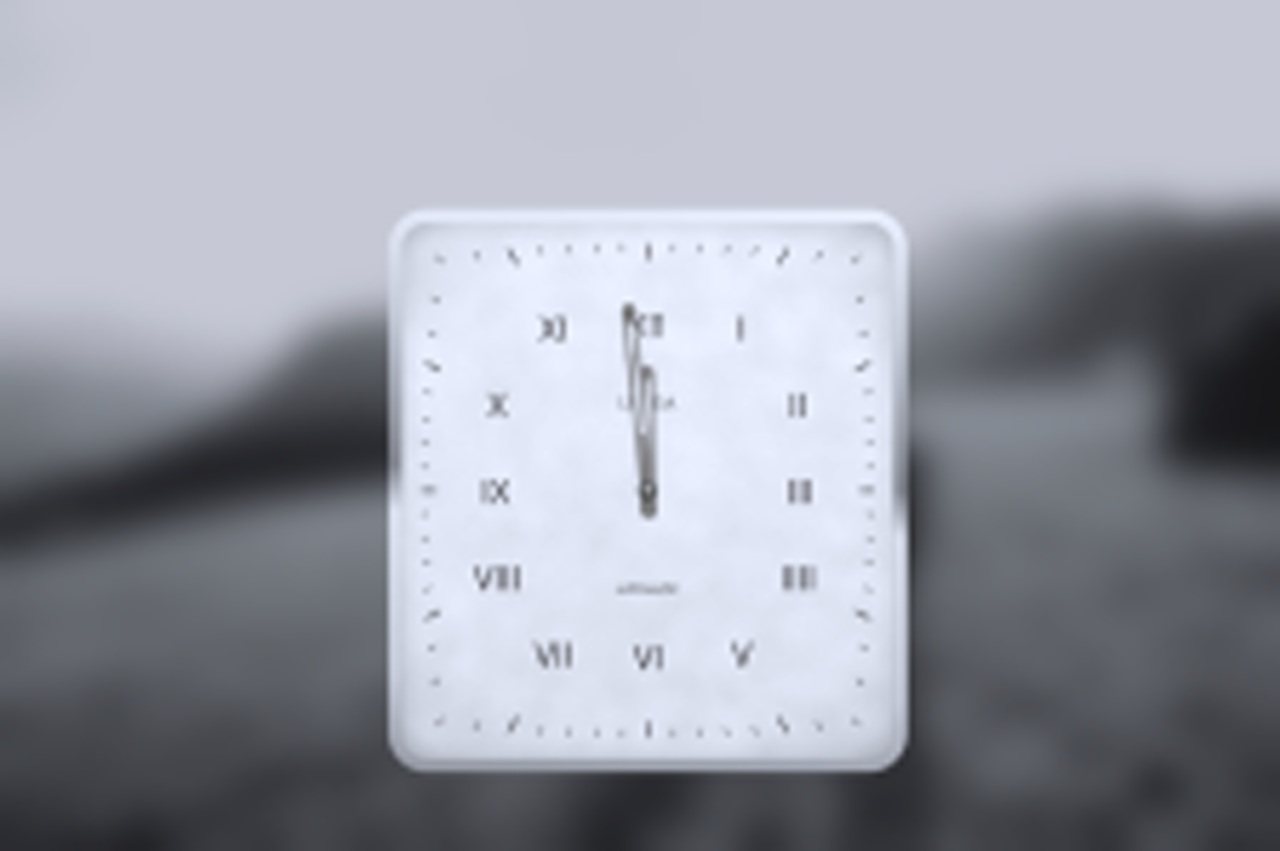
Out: 11h59
